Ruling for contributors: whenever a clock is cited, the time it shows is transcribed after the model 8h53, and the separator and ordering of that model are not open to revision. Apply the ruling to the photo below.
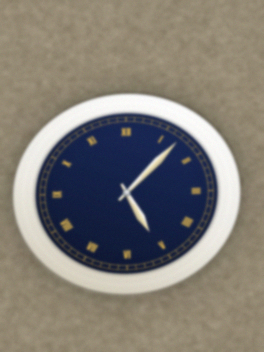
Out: 5h07
